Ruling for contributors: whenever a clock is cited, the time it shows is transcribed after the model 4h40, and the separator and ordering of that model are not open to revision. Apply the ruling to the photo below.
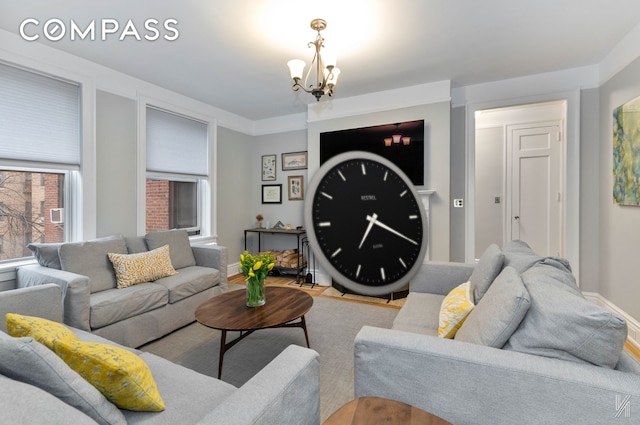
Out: 7h20
